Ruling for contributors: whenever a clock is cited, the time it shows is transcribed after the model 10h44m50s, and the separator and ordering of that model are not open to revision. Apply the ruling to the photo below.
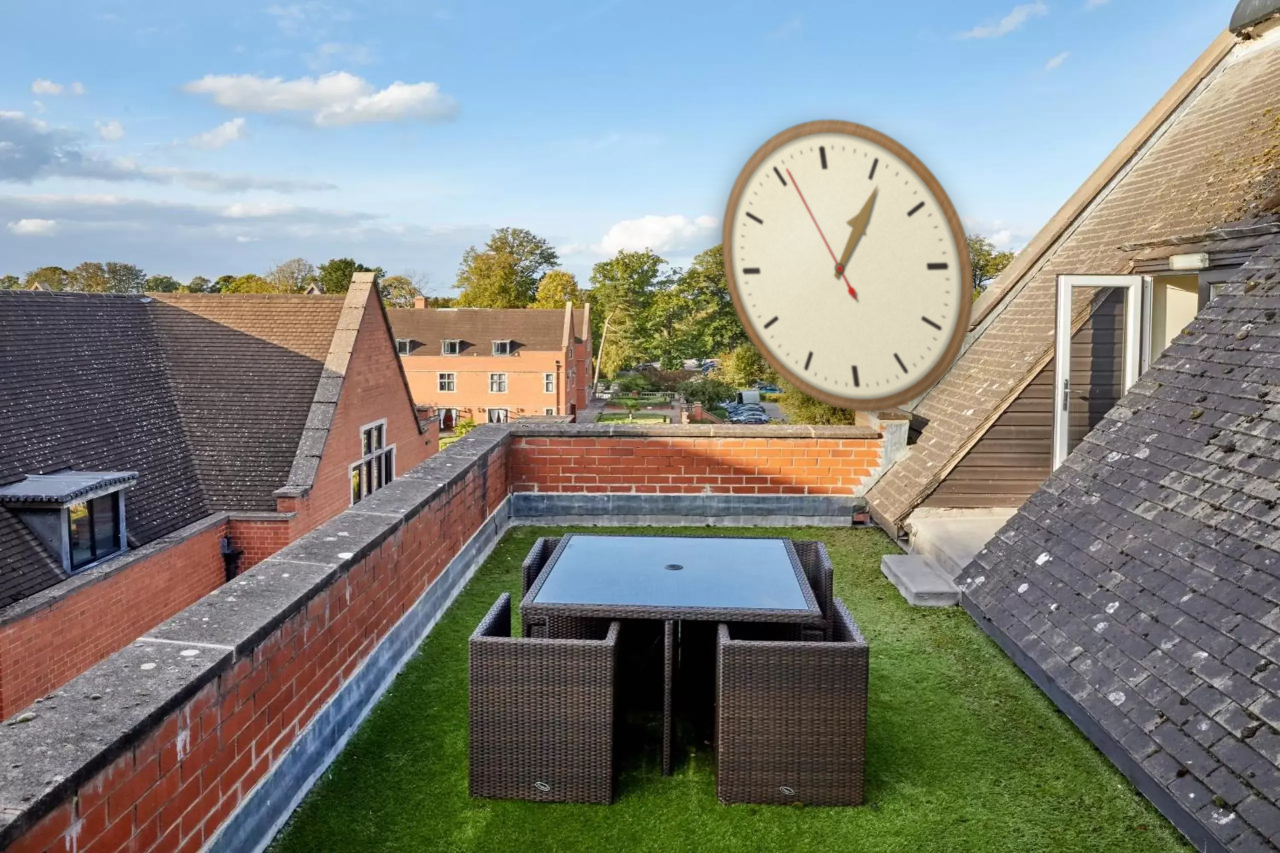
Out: 1h05m56s
